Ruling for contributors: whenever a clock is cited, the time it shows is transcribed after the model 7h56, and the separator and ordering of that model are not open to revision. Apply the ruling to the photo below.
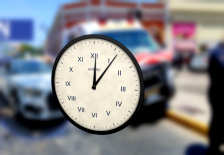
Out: 12h06
